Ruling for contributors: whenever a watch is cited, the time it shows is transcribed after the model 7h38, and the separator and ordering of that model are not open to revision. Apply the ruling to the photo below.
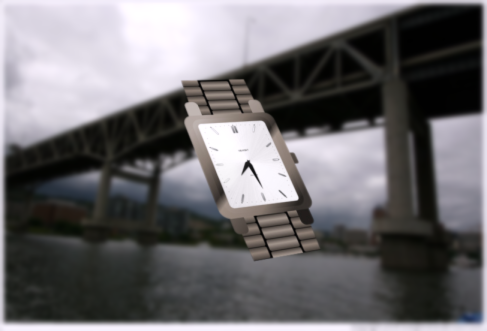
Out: 7h29
